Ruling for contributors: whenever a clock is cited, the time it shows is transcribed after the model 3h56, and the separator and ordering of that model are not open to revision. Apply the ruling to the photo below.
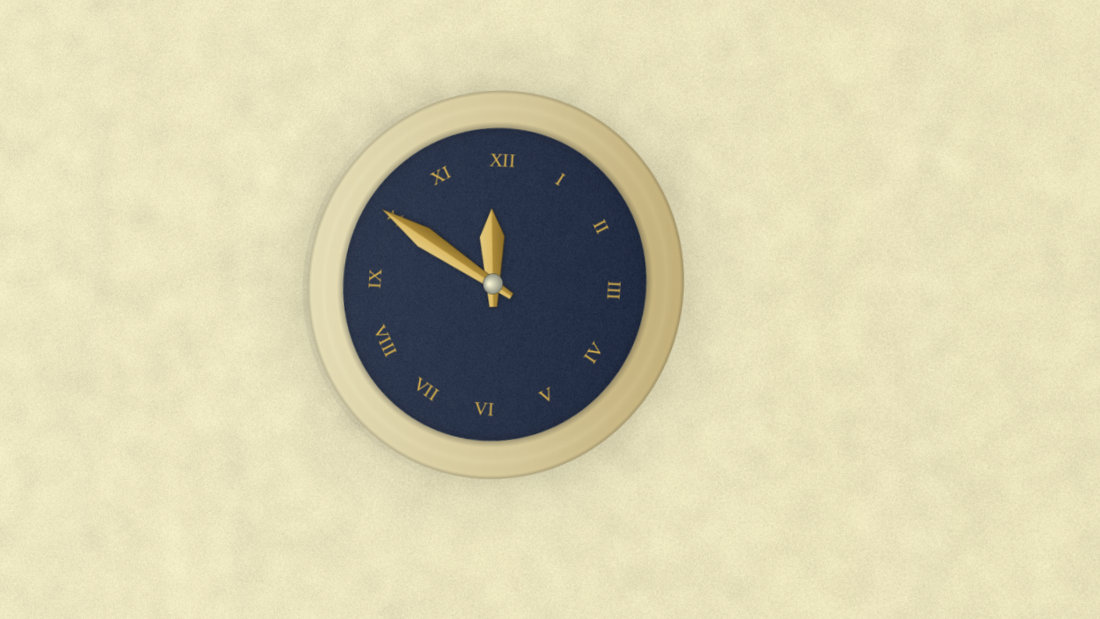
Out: 11h50
